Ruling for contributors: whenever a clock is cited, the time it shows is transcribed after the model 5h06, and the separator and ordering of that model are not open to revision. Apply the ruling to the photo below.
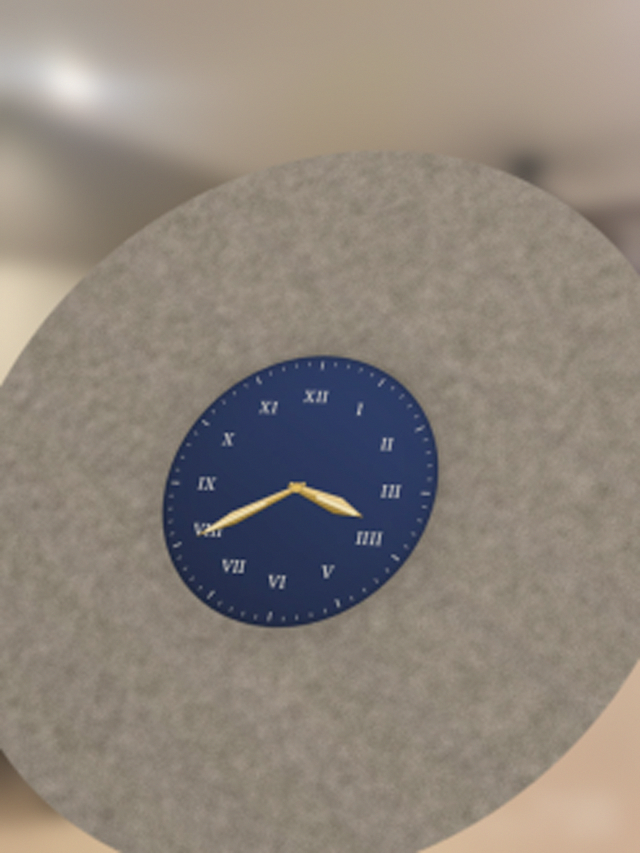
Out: 3h40
